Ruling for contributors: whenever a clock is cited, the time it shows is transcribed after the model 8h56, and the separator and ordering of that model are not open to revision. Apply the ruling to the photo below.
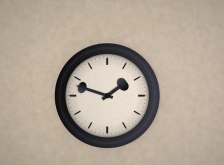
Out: 1h48
